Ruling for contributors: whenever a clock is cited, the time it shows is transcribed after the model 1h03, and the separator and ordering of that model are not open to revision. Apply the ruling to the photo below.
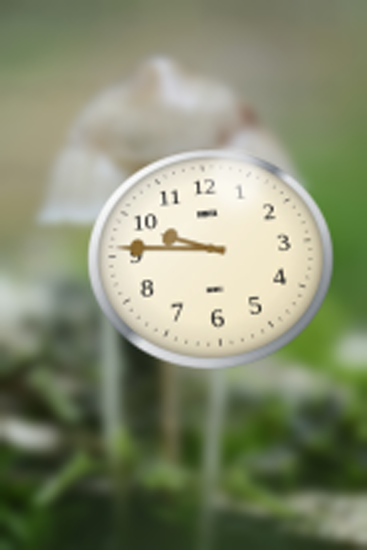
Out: 9h46
